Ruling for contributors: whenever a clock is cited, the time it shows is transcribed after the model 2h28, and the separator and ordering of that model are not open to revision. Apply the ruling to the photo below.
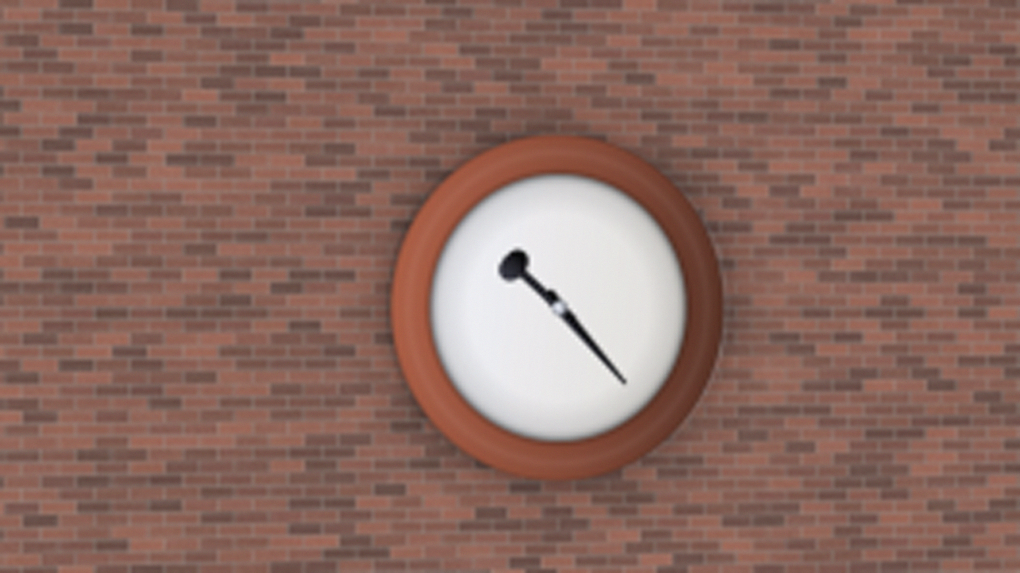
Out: 10h23
